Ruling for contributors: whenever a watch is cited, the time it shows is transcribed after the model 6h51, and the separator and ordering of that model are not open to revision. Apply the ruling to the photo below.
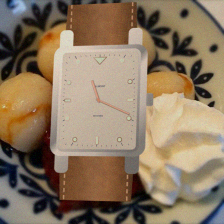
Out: 11h19
